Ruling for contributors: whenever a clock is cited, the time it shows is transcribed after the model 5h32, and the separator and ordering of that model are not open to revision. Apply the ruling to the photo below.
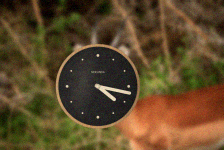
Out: 4h17
